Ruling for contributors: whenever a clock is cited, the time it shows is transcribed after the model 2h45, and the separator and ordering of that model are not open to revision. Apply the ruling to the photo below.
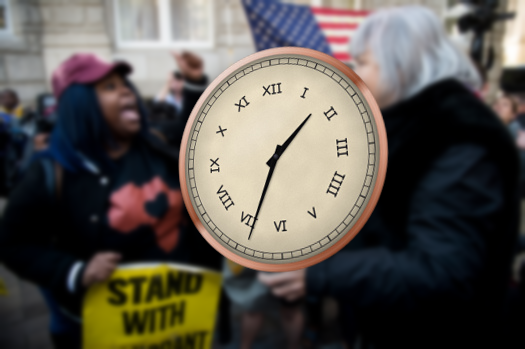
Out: 1h34
